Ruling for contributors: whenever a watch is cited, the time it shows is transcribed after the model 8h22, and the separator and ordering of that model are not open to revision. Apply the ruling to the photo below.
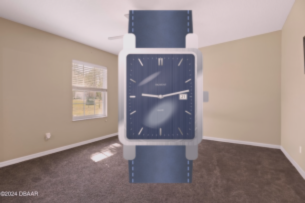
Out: 9h13
